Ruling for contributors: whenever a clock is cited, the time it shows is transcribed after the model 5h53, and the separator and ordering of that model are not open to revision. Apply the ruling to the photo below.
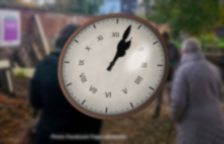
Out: 1h03
